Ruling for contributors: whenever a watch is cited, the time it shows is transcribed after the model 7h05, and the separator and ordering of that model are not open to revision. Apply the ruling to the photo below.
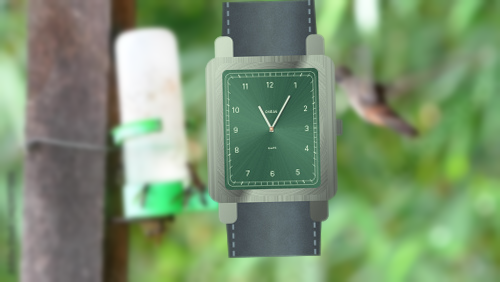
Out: 11h05
